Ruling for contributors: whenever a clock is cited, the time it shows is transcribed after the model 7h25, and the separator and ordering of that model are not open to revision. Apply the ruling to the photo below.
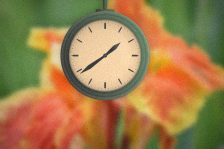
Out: 1h39
